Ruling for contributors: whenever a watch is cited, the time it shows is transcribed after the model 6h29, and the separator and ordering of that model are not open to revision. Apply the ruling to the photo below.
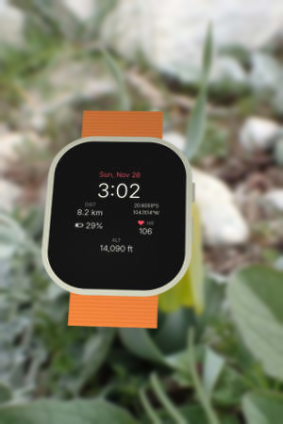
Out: 3h02
